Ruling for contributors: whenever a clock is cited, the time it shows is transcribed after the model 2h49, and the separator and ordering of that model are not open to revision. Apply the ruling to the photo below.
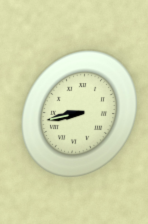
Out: 8h43
